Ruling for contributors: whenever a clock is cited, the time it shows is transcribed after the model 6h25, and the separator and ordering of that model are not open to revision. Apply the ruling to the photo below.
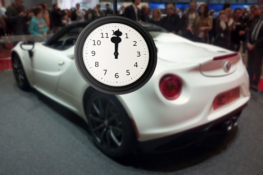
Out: 12h01
